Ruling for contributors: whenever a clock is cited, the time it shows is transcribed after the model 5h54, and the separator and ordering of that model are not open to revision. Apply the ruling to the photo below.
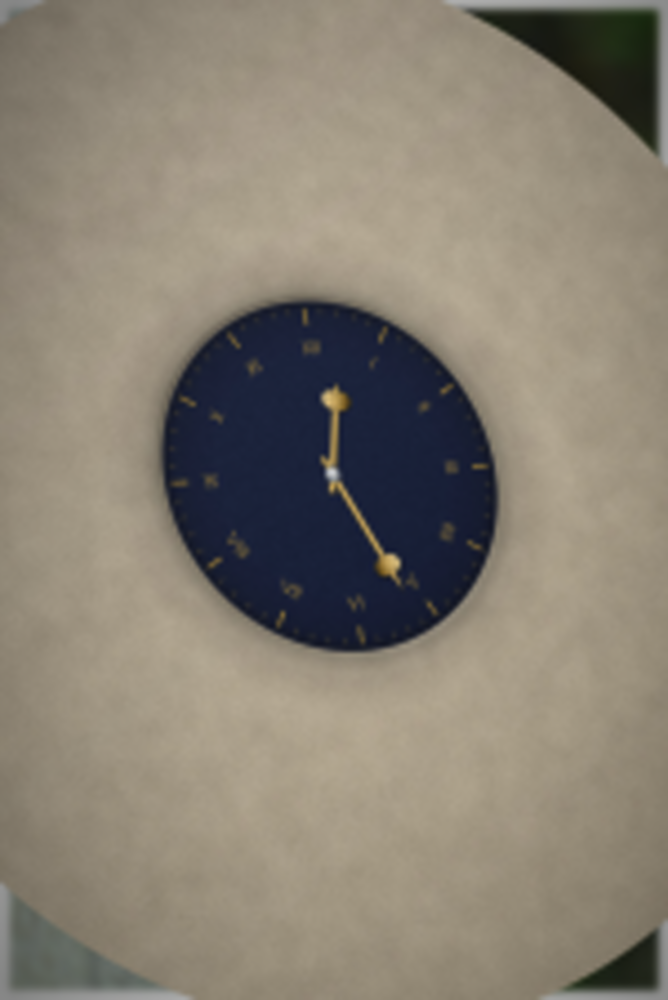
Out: 12h26
